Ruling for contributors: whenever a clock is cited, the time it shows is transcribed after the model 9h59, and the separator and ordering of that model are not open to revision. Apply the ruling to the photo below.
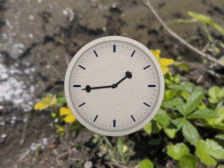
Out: 1h44
